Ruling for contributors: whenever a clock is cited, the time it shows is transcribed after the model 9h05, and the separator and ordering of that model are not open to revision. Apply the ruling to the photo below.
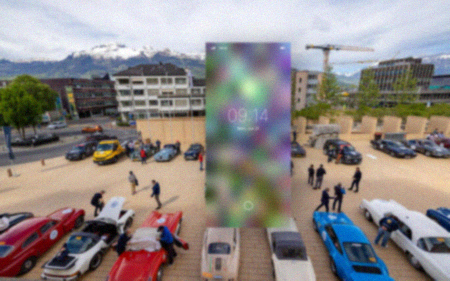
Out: 9h14
